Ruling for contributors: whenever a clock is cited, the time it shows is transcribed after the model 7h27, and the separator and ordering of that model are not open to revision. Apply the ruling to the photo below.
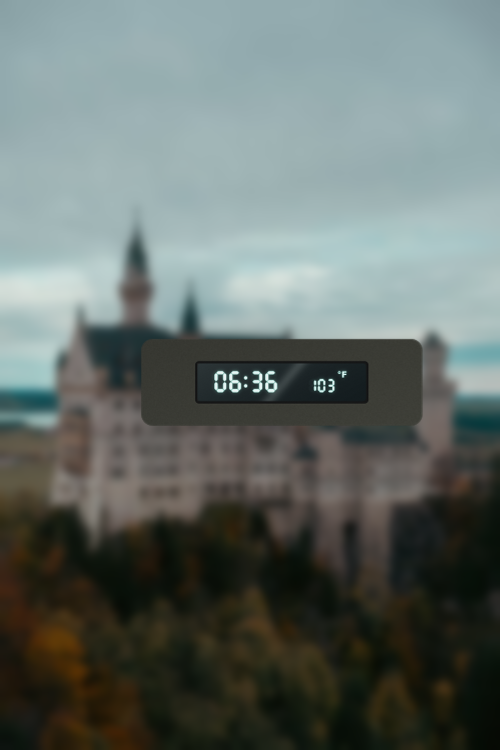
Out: 6h36
